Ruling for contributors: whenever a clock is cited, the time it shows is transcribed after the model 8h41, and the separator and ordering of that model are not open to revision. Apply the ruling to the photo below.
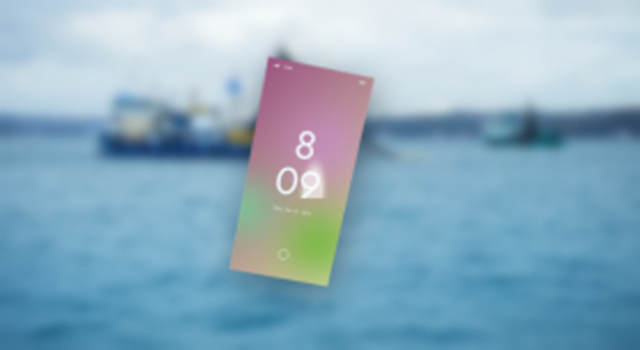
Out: 8h09
